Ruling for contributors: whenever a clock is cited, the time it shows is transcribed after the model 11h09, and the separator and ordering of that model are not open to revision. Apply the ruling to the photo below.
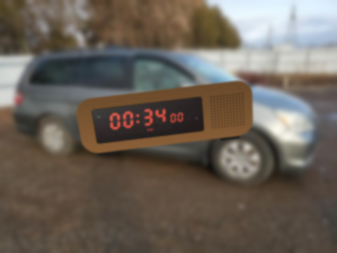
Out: 0h34
